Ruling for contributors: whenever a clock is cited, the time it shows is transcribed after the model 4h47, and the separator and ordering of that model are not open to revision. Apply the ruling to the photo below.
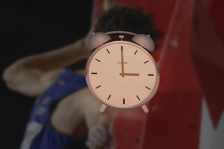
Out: 3h00
